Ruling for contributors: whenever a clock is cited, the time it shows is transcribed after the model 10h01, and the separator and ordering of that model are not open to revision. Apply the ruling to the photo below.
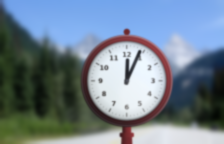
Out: 12h04
